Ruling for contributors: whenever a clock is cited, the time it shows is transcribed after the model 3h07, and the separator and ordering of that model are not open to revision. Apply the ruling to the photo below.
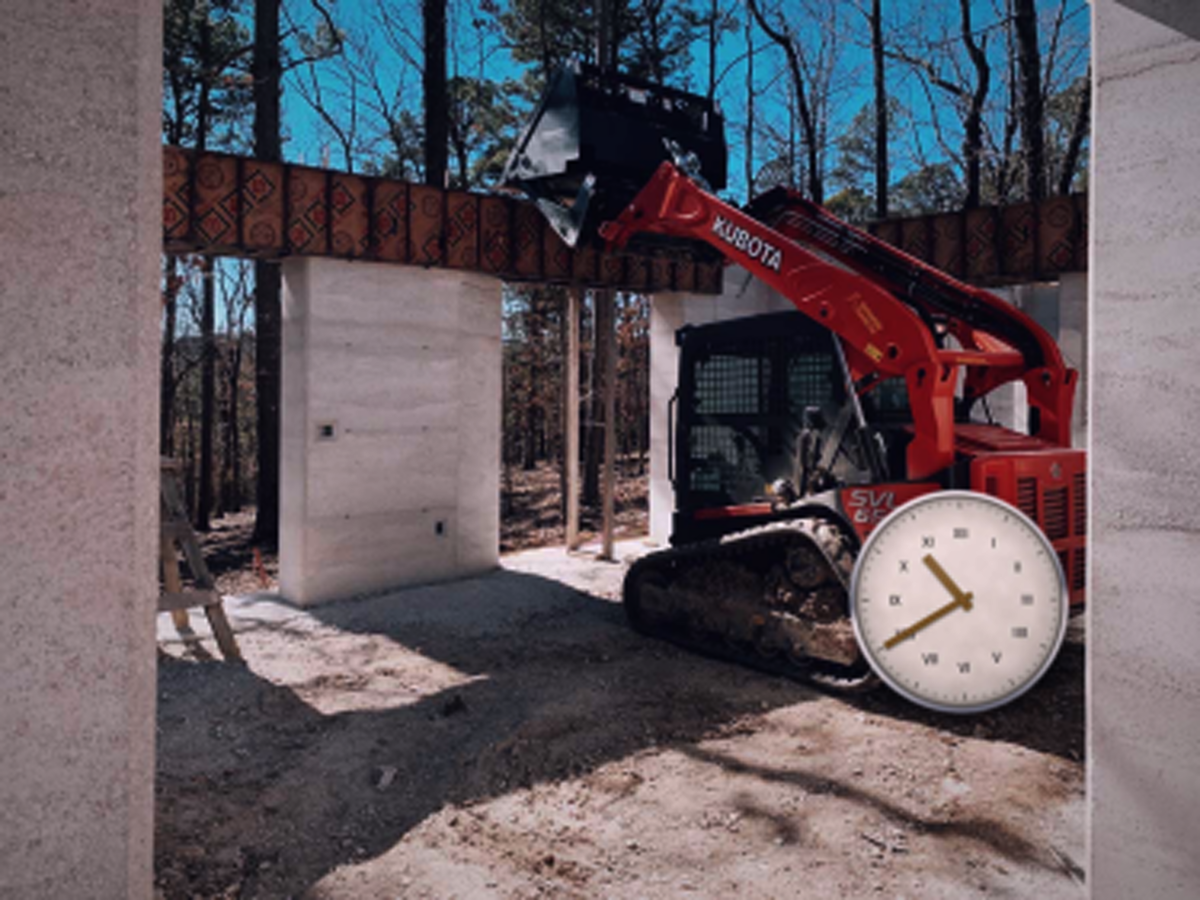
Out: 10h40
